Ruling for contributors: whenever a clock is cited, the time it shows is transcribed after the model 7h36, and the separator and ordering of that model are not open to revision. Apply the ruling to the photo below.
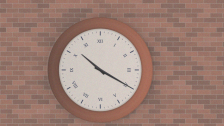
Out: 10h20
